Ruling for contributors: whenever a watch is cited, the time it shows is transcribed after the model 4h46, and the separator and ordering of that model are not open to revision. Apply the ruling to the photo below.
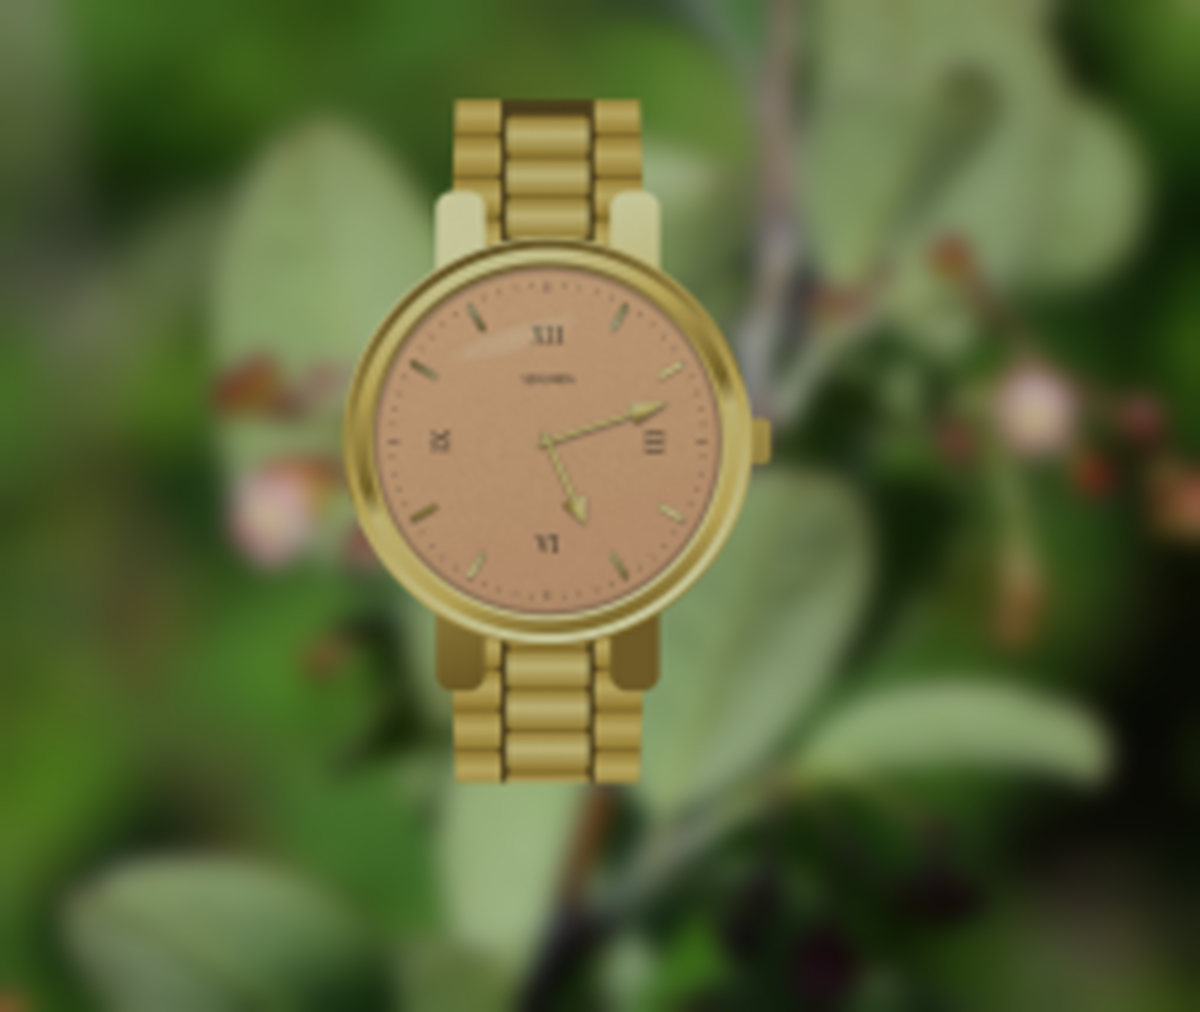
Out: 5h12
